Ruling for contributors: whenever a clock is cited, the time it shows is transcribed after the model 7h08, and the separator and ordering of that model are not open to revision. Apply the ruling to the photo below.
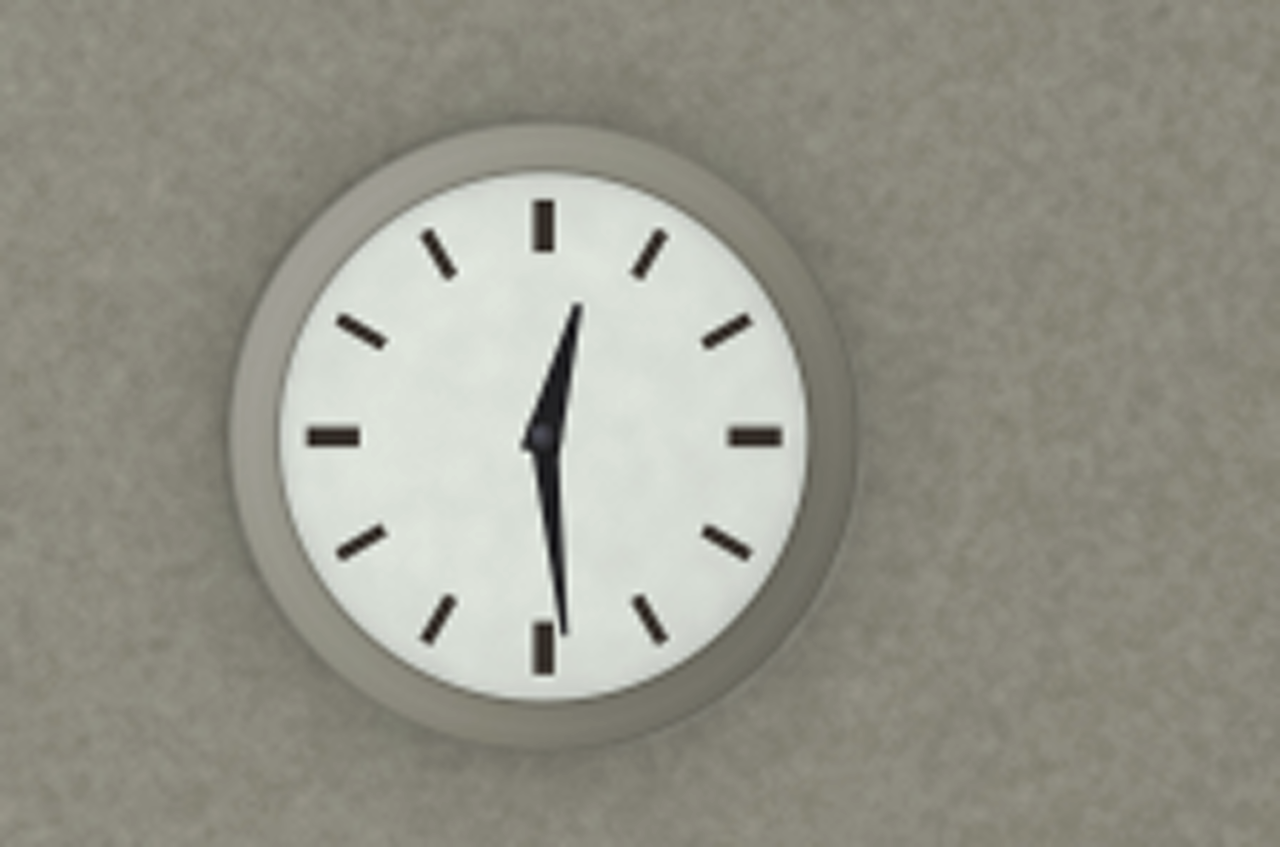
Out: 12h29
